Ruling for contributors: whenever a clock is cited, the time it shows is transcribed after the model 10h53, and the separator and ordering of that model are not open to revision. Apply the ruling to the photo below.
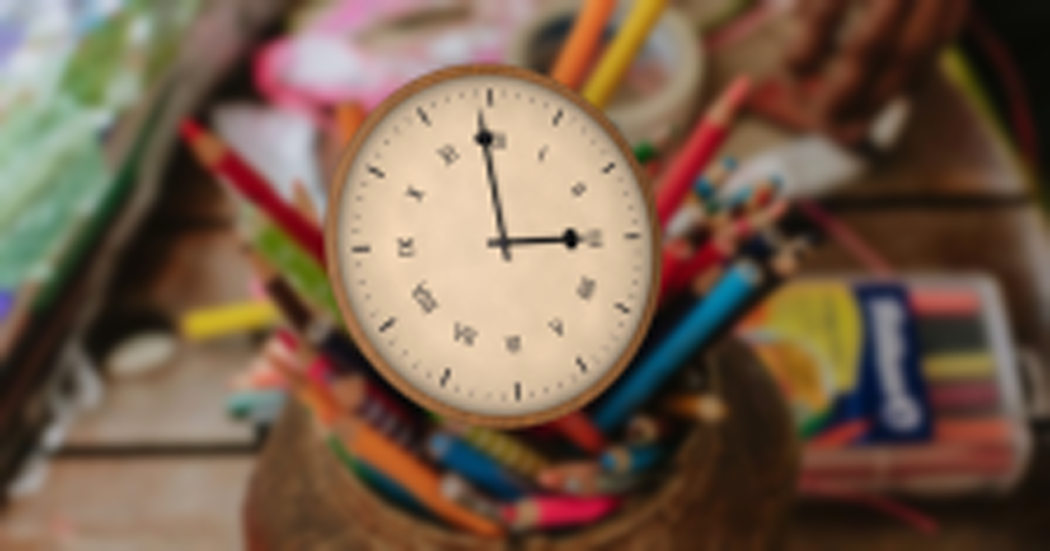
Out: 2h59
